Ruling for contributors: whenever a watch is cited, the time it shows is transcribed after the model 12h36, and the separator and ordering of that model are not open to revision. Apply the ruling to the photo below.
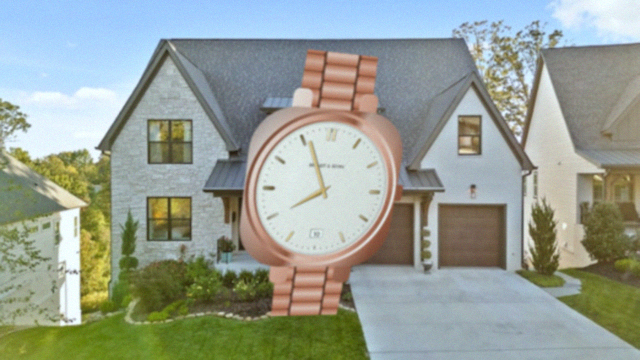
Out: 7h56
